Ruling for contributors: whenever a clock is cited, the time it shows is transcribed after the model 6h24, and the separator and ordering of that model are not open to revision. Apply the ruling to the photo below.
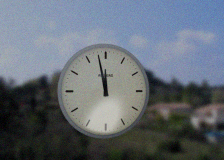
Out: 11h58
